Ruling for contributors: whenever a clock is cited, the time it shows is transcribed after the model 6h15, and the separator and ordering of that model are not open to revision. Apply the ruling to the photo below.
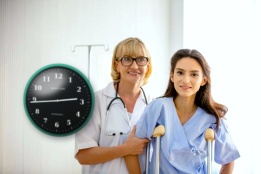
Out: 2h44
